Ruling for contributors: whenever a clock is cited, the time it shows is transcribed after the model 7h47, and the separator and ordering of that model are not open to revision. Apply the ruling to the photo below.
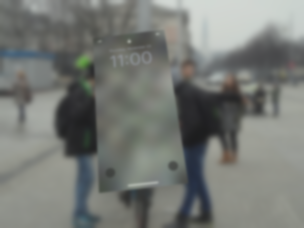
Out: 11h00
